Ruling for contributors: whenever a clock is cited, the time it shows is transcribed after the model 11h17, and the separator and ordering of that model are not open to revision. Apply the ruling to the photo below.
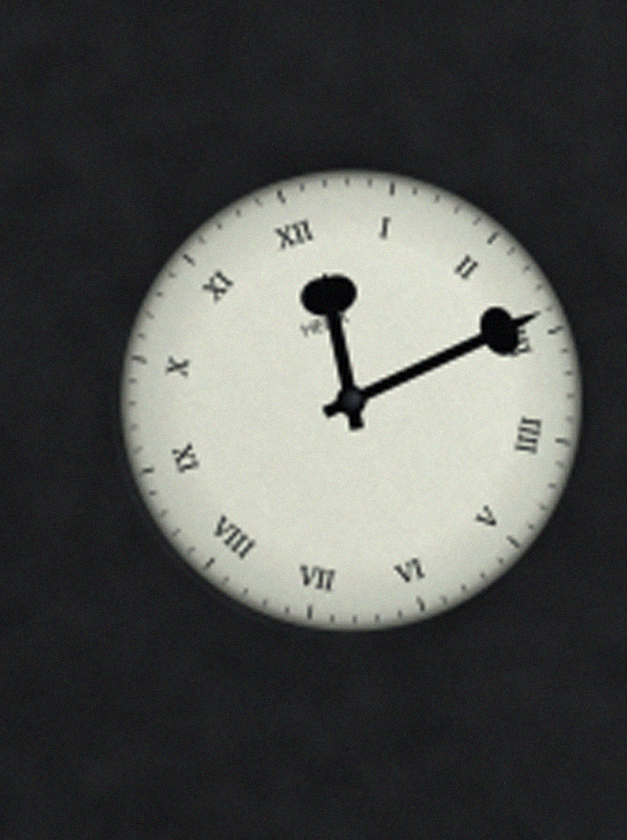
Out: 12h14
